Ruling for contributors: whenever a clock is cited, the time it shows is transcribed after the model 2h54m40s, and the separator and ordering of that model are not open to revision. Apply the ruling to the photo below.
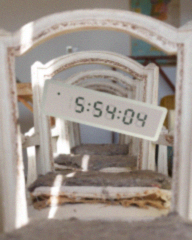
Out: 5h54m04s
